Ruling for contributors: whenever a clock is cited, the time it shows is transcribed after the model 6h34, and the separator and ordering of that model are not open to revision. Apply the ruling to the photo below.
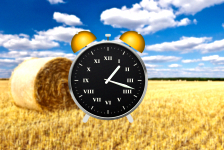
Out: 1h18
